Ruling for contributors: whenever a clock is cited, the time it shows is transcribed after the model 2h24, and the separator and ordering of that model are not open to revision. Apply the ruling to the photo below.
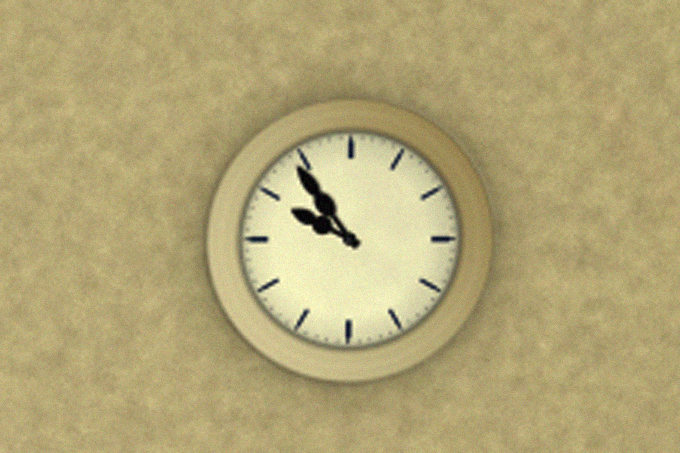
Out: 9h54
